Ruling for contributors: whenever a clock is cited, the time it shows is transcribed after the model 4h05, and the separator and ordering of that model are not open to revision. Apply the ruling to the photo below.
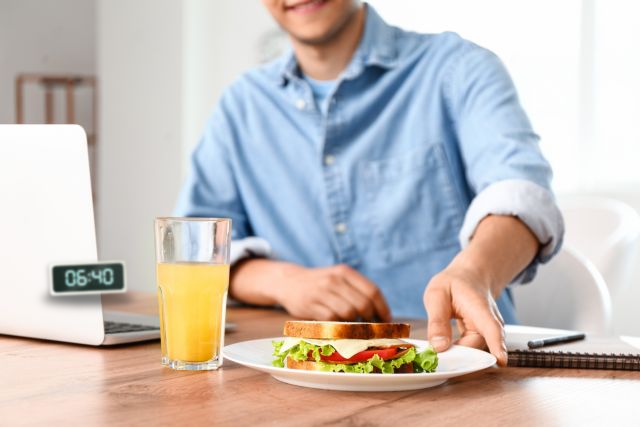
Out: 6h40
